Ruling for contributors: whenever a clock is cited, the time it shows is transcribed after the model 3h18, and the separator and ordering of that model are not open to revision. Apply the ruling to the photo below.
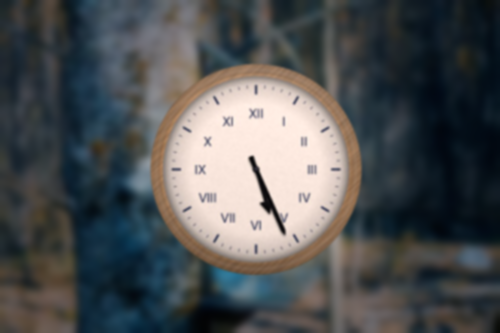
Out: 5h26
